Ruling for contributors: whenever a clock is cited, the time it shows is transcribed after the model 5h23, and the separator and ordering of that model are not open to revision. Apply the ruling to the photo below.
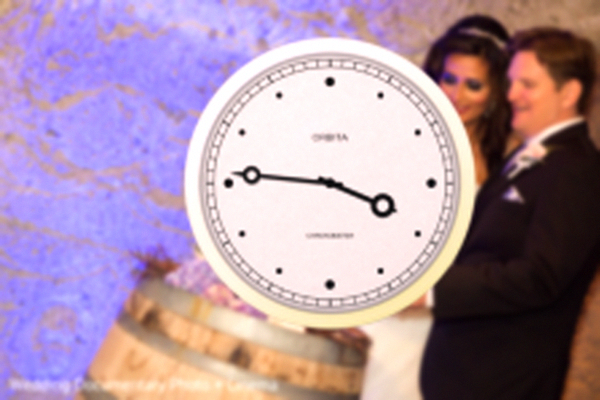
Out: 3h46
